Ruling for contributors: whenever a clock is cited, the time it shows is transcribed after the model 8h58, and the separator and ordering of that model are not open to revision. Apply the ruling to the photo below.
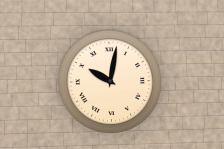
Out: 10h02
